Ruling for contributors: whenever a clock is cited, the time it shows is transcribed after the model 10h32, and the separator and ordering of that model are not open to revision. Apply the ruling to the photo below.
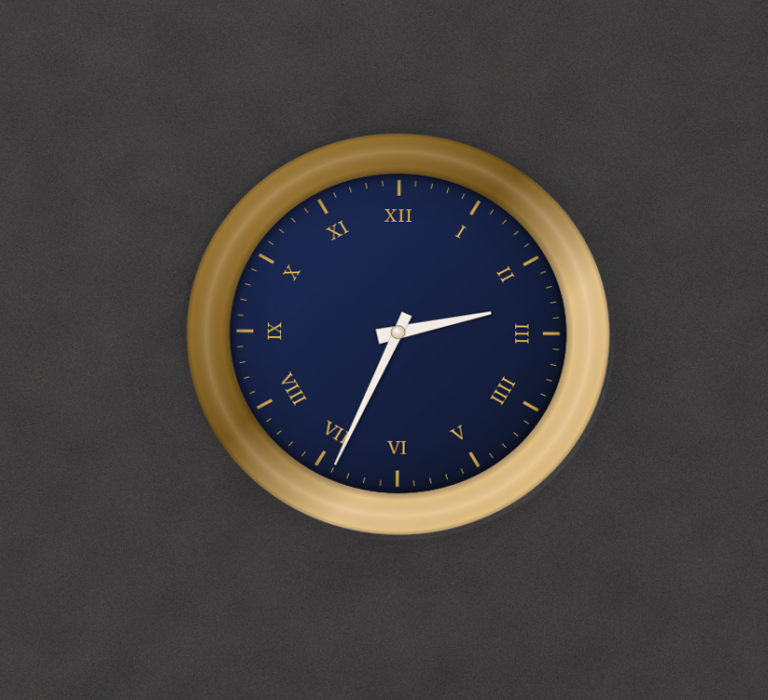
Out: 2h34
